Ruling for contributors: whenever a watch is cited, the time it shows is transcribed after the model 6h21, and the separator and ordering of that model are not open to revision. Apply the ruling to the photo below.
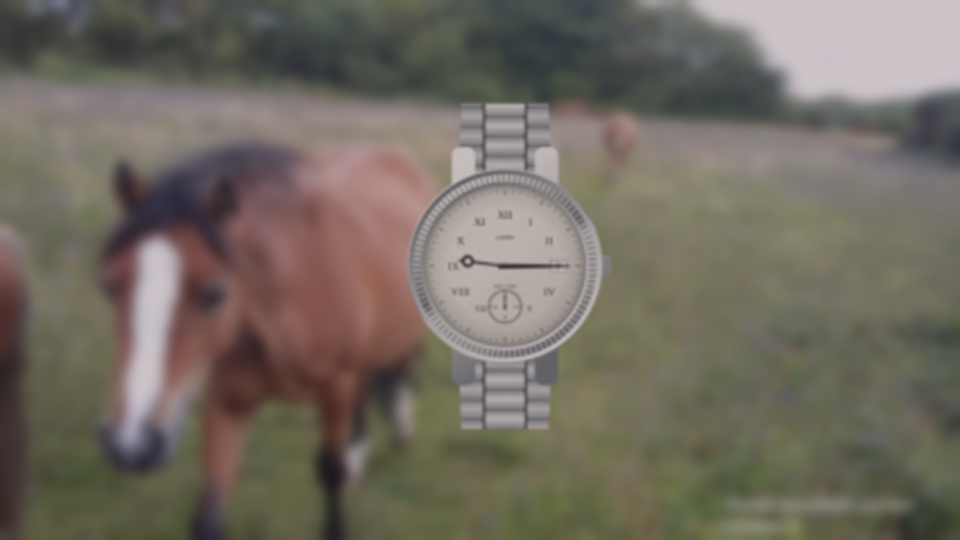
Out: 9h15
